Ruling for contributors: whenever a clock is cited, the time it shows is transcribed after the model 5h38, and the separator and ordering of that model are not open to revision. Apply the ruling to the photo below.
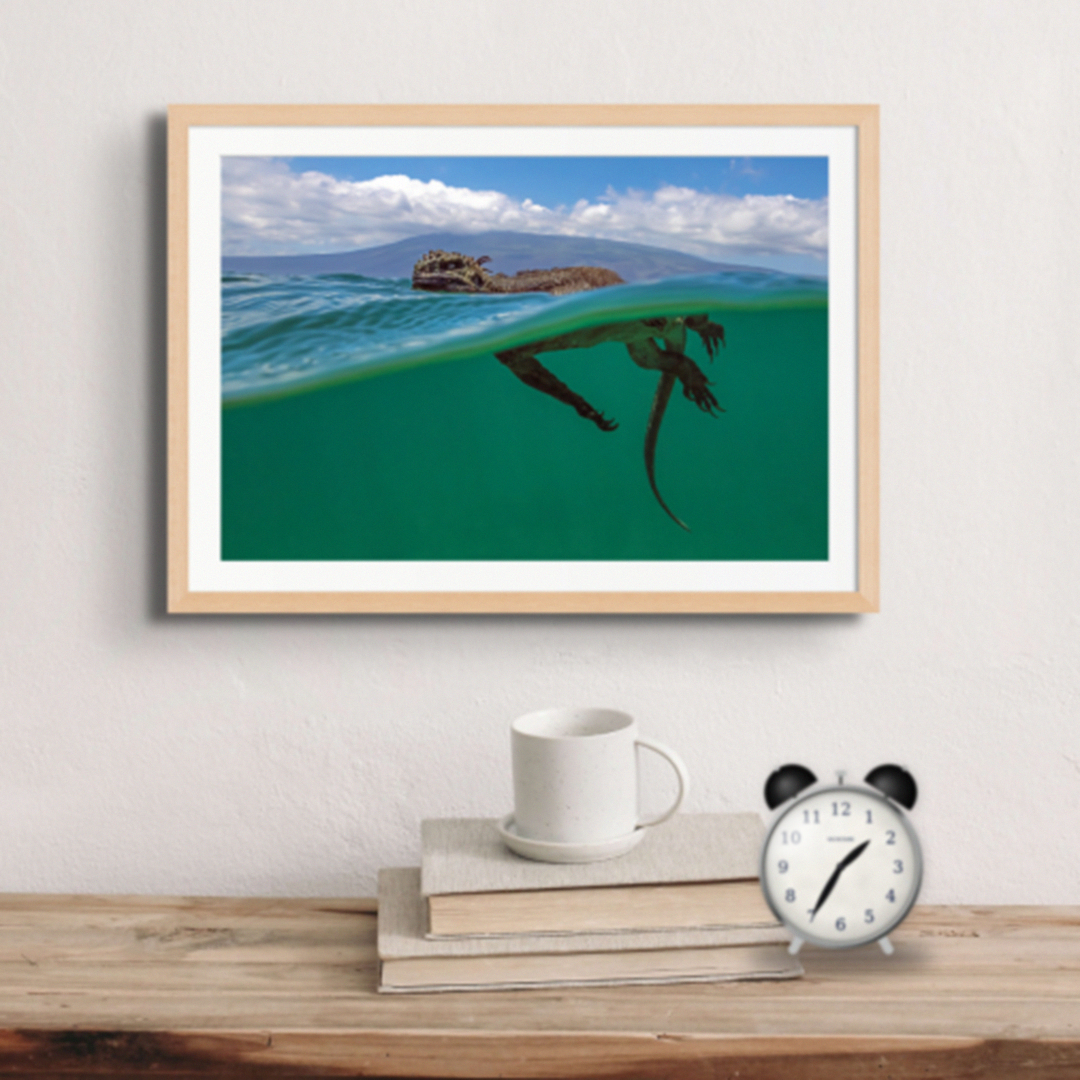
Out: 1h35
